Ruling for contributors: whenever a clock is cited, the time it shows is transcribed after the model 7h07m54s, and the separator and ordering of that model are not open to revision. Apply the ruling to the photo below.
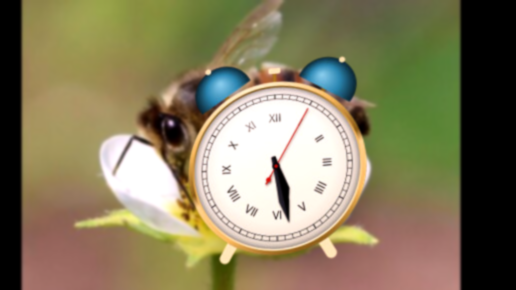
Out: 5h28m05s
